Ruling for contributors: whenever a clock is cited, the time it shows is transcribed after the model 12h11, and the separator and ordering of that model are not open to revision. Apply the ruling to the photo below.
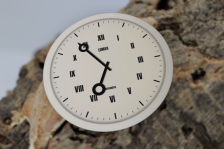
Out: 6h54
